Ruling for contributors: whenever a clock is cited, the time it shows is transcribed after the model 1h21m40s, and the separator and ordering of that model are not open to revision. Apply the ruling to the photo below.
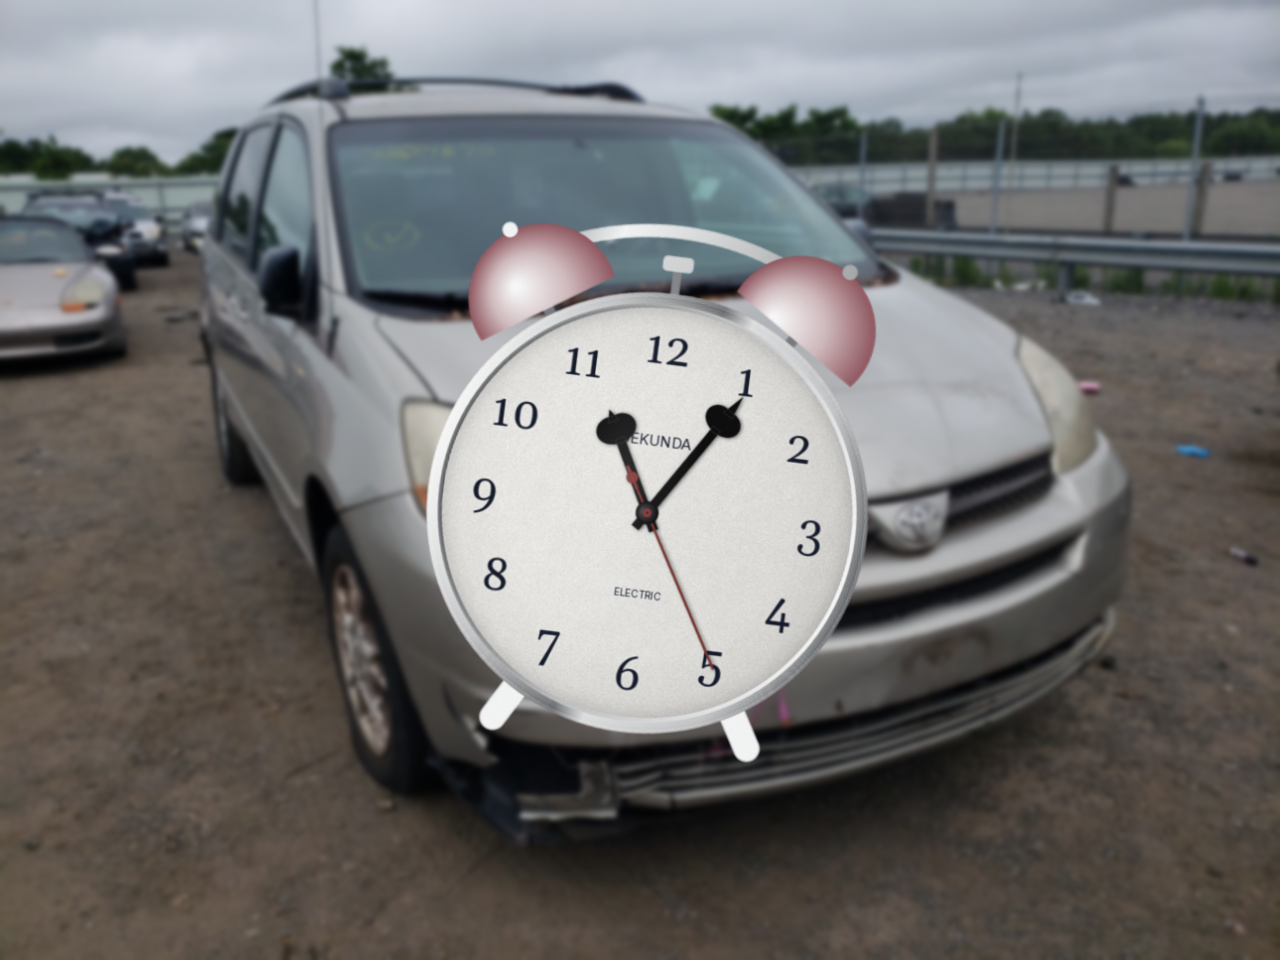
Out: 11h05m25s
